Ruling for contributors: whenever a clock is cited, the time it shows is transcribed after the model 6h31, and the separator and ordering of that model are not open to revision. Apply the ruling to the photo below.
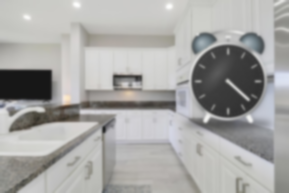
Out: 4h22
